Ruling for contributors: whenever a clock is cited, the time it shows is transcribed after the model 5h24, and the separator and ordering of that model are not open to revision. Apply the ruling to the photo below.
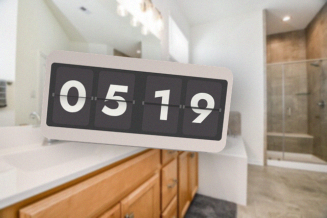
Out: 5h19
